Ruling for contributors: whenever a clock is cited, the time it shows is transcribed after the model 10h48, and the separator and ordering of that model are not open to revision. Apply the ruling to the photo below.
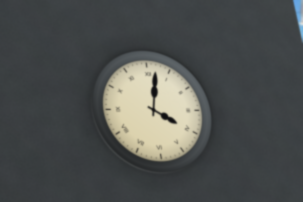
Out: 4h02
